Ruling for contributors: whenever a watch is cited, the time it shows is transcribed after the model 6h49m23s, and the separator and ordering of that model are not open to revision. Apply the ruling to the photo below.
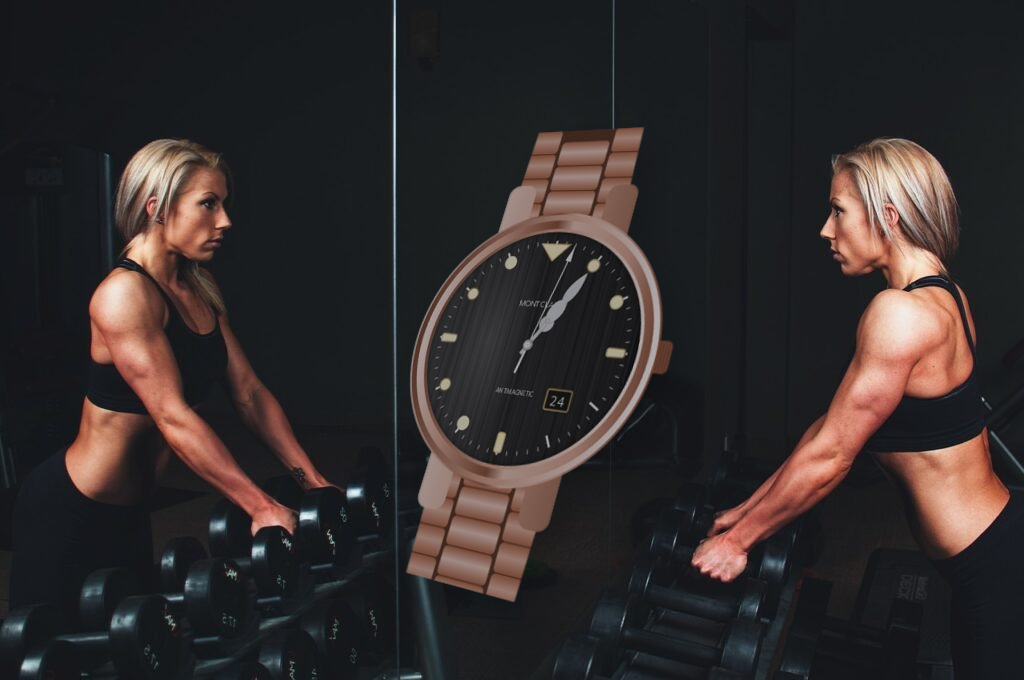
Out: 1h05m02s
